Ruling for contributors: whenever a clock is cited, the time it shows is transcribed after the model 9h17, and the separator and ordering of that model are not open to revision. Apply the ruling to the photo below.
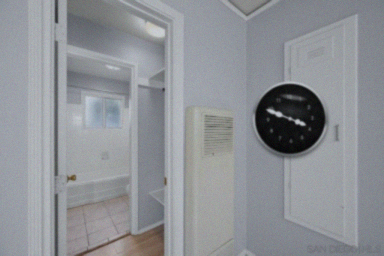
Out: 3h49
